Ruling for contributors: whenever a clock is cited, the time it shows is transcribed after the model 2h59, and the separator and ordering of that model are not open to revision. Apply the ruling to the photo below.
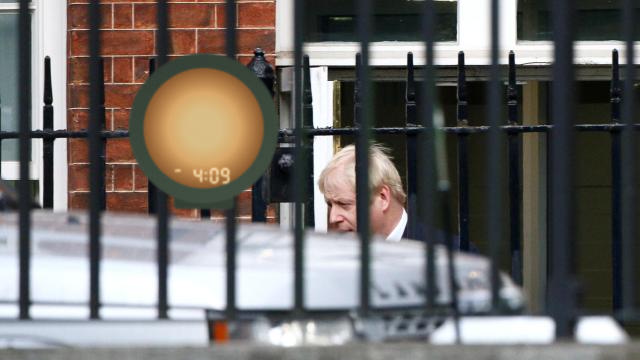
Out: 4h09
